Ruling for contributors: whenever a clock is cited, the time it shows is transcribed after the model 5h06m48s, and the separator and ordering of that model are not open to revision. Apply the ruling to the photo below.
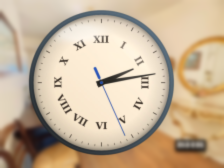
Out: 2h13m26s
